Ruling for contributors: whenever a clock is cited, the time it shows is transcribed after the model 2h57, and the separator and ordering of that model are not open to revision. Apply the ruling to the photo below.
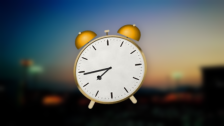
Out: 7h44
